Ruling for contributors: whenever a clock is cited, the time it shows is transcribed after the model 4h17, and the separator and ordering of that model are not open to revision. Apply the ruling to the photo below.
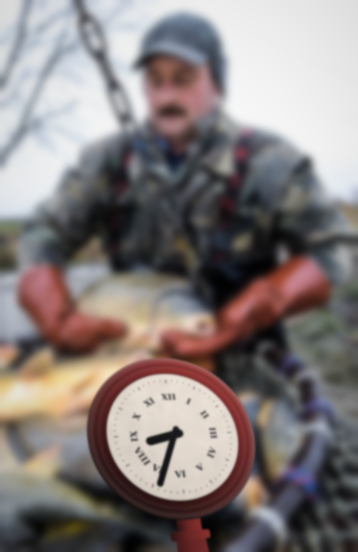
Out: 8h34
